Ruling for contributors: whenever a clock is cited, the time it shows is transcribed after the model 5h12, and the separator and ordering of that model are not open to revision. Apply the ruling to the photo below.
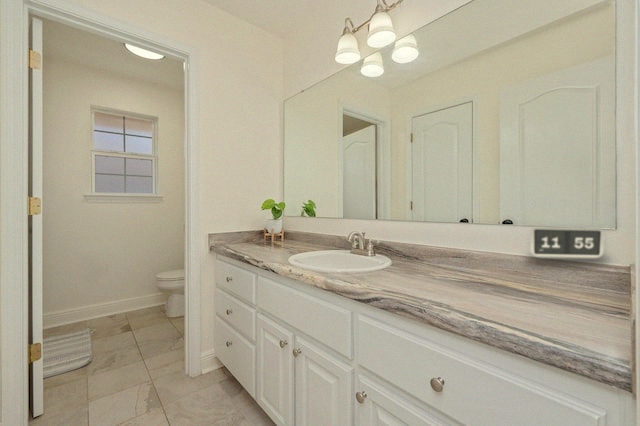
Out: 11h55
